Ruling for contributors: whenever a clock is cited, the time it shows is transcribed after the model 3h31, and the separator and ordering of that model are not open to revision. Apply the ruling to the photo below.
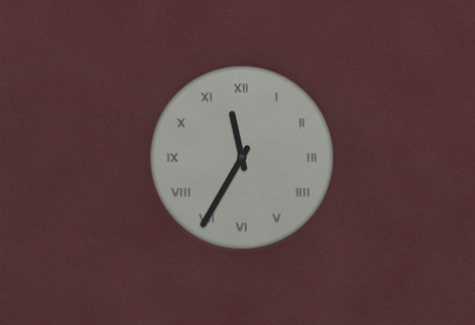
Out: 11h35
